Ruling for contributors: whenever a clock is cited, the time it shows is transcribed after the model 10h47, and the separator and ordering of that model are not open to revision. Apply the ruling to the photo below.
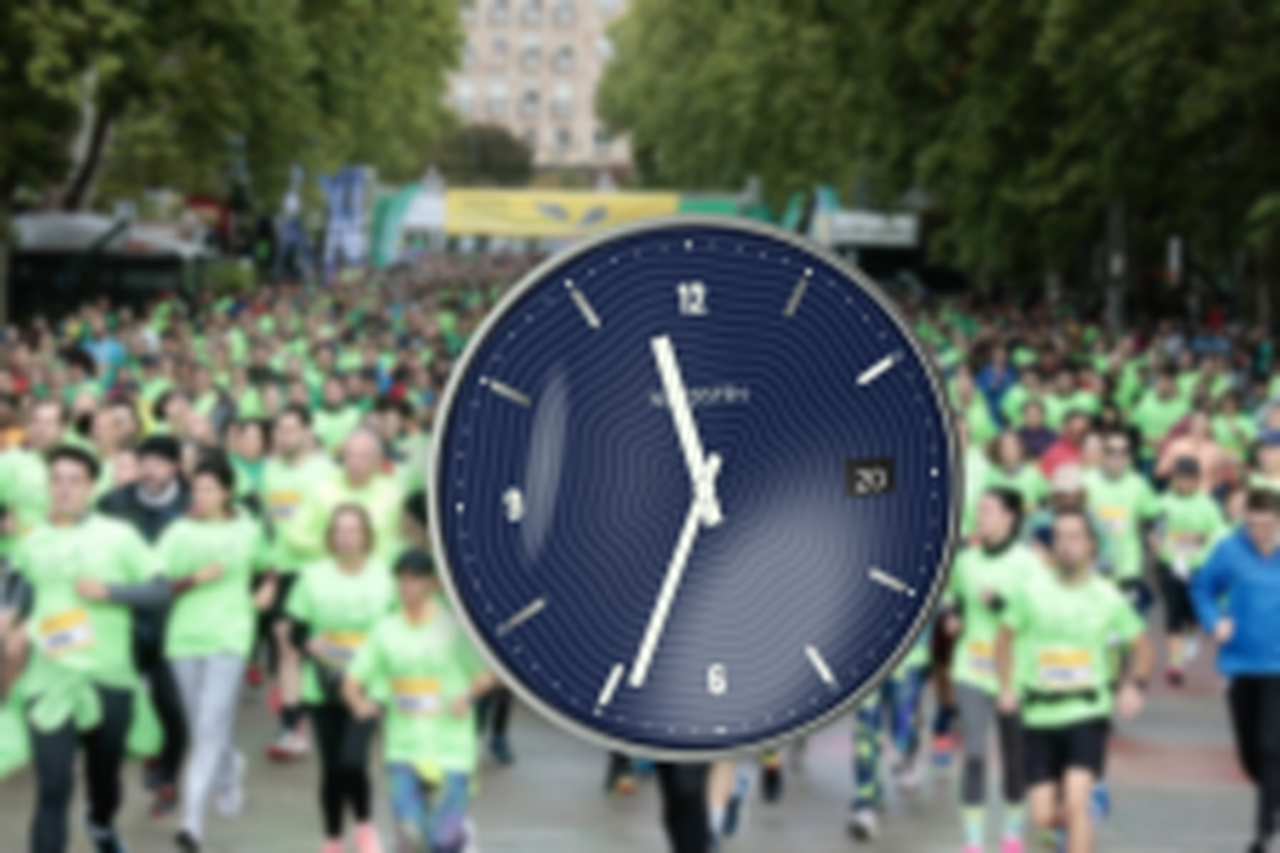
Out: 11h34
